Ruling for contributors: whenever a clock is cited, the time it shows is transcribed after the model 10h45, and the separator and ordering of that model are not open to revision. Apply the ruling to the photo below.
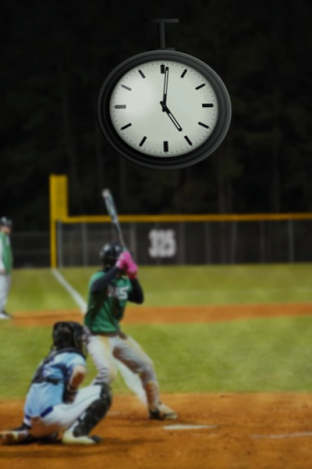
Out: 5h01
